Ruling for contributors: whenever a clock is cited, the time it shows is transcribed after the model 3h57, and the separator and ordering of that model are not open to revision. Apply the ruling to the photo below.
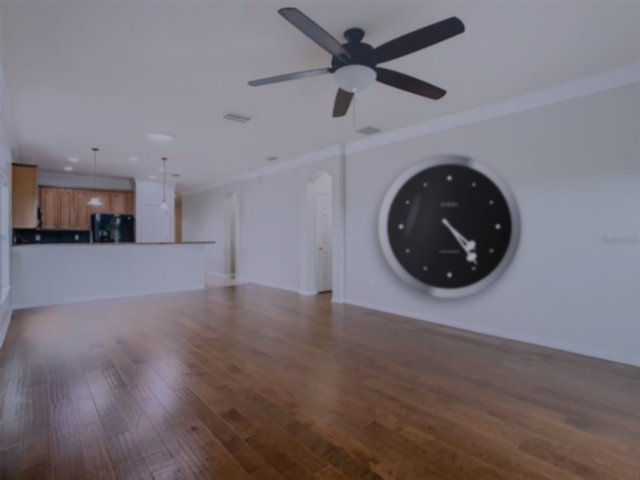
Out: 4h24
